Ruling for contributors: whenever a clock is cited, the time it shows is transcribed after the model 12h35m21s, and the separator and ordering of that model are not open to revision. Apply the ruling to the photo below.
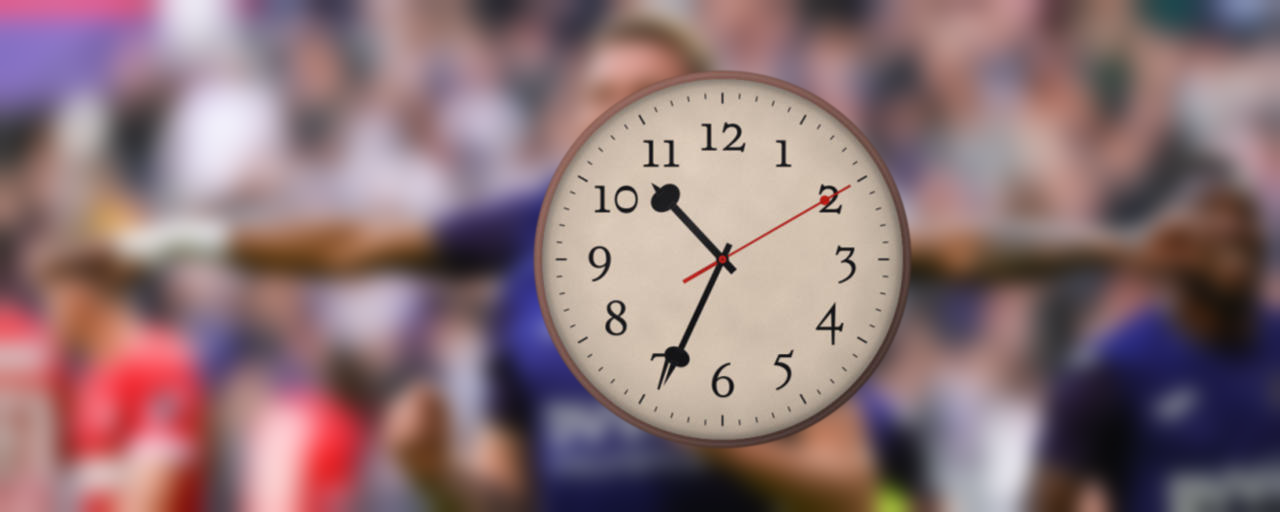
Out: 10h34m10s
